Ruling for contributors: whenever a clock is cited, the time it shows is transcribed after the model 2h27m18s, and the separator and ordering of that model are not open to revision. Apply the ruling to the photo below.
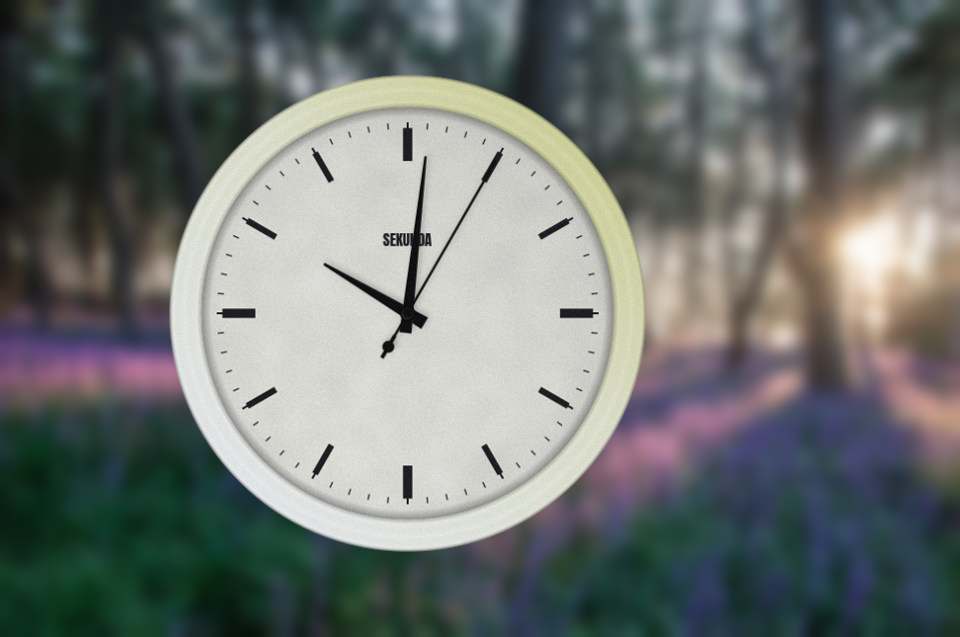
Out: 10h01m05s
